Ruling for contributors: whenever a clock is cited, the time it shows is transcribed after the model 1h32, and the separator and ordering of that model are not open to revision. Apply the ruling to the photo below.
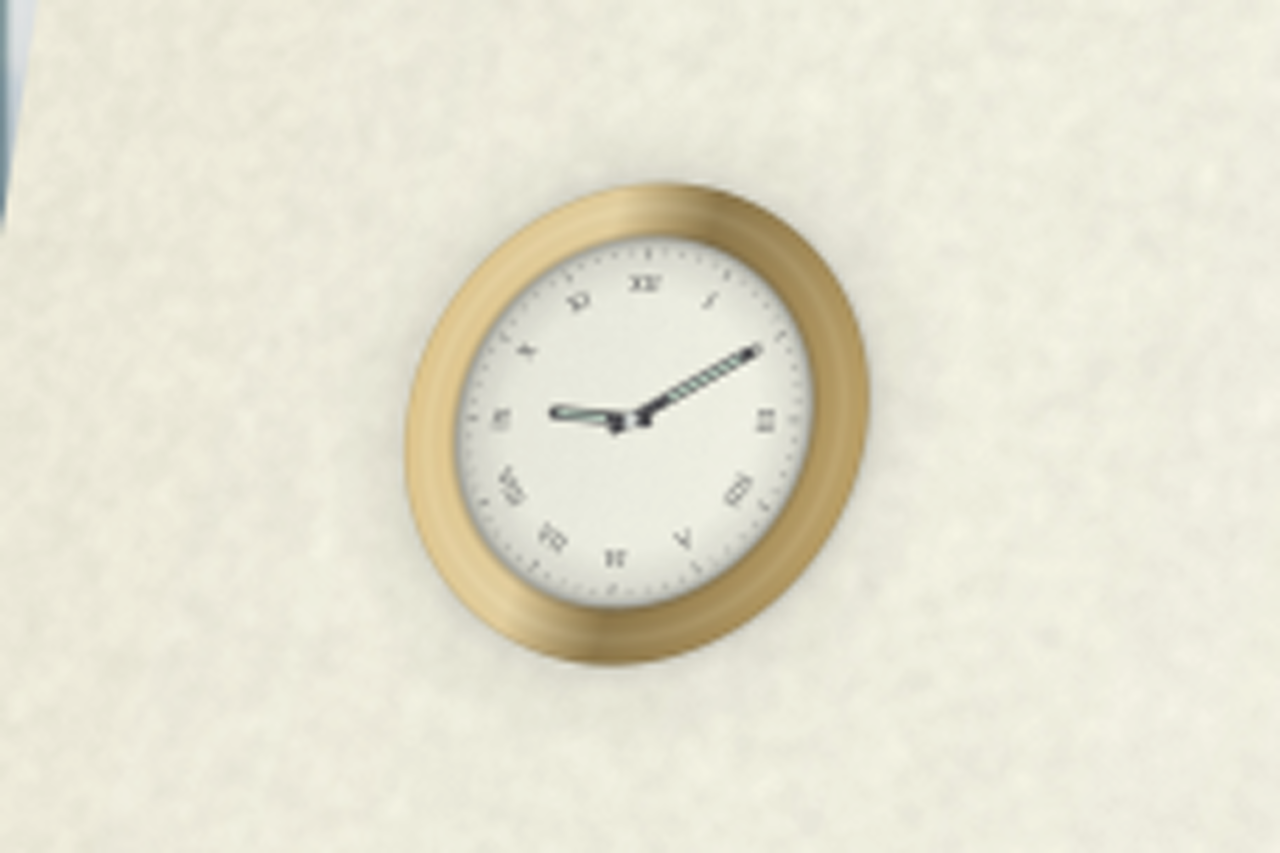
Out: 9h10
